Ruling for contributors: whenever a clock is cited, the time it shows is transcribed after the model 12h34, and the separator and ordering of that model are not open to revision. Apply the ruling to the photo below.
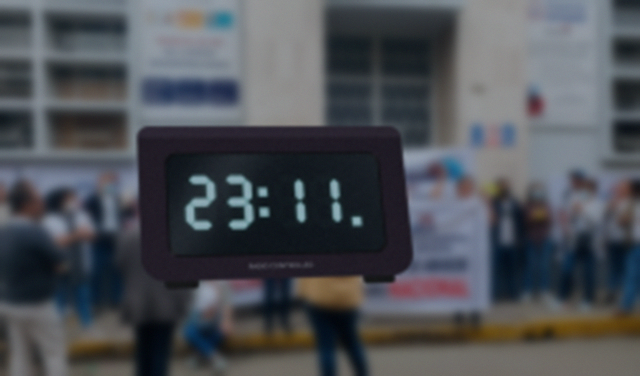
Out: 23h11
